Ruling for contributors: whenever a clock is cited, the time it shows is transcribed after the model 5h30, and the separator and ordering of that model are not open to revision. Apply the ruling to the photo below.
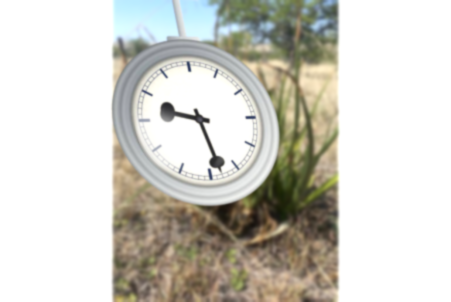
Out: 9h28
